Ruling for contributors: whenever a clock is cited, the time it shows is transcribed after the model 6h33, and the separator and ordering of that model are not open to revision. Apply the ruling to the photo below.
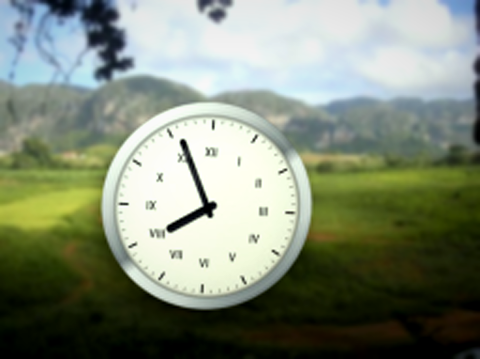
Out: 7h56
